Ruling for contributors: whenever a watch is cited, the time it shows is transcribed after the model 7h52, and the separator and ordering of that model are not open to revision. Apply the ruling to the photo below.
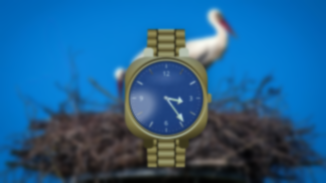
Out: 3h24
